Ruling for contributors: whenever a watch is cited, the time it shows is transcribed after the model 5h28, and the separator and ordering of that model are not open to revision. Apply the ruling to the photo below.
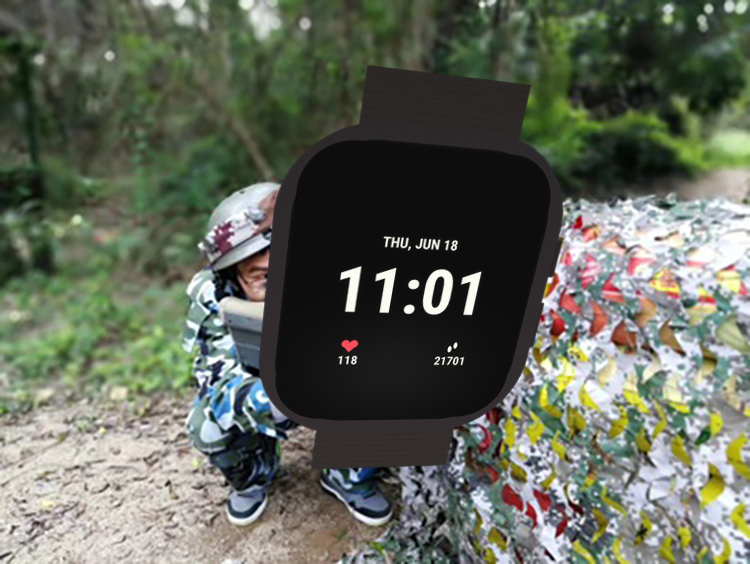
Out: 11h01
